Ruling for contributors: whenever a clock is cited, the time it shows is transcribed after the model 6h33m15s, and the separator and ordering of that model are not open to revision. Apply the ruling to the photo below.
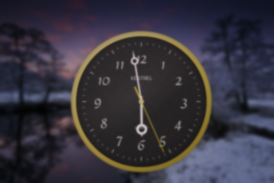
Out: 5h58m26s
